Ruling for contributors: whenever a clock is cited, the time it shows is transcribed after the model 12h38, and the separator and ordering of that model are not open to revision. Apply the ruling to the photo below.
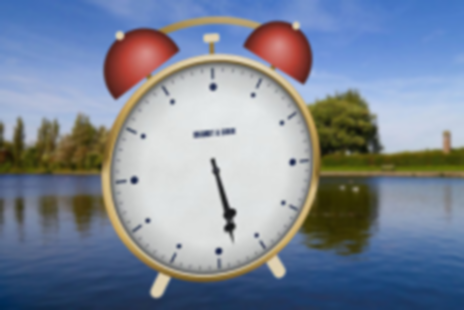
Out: 5h28
